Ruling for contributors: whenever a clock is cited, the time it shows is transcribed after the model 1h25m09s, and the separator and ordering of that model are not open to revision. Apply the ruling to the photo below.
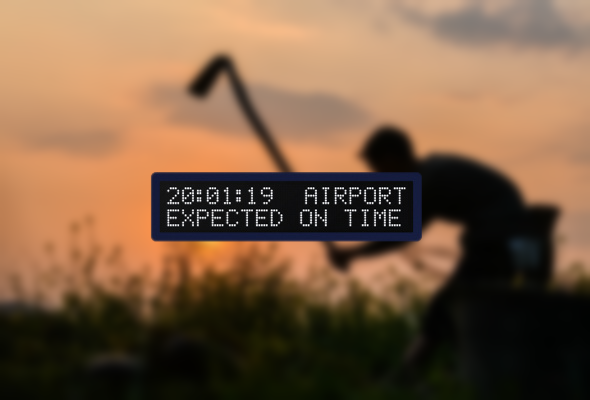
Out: 20h01m19s
